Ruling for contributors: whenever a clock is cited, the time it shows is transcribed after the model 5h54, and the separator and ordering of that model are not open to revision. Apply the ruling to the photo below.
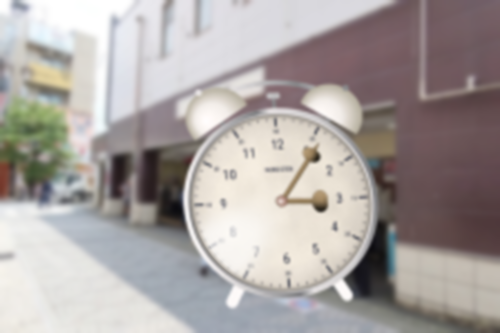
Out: 3h06
